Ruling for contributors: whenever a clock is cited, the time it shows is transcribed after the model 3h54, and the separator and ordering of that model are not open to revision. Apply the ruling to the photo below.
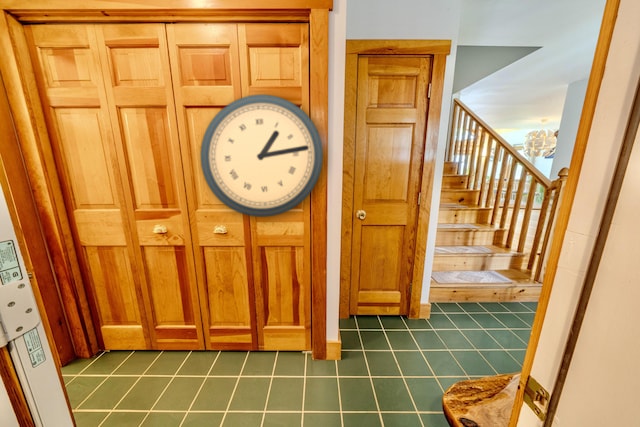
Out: 1h14
